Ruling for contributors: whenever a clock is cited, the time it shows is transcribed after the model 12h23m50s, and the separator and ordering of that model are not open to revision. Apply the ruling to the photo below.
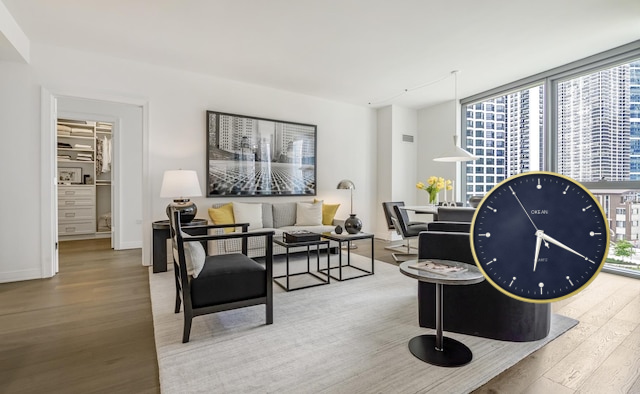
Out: 6h19m55s
